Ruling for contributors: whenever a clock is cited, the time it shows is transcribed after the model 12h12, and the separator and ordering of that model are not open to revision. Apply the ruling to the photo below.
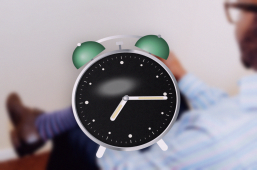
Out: 7h16
